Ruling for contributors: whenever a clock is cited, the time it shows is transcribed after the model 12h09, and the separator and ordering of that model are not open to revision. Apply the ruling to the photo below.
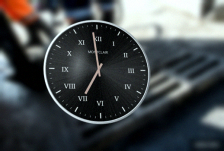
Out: 6h59
